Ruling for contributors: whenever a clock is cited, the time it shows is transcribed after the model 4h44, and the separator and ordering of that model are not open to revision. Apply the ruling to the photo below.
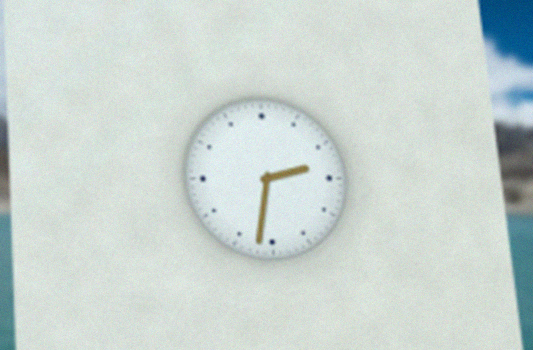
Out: 2h32
